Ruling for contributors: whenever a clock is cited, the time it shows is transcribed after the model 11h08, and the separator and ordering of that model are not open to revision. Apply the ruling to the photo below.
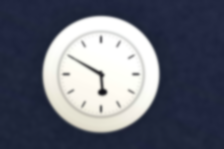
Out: 5h50
